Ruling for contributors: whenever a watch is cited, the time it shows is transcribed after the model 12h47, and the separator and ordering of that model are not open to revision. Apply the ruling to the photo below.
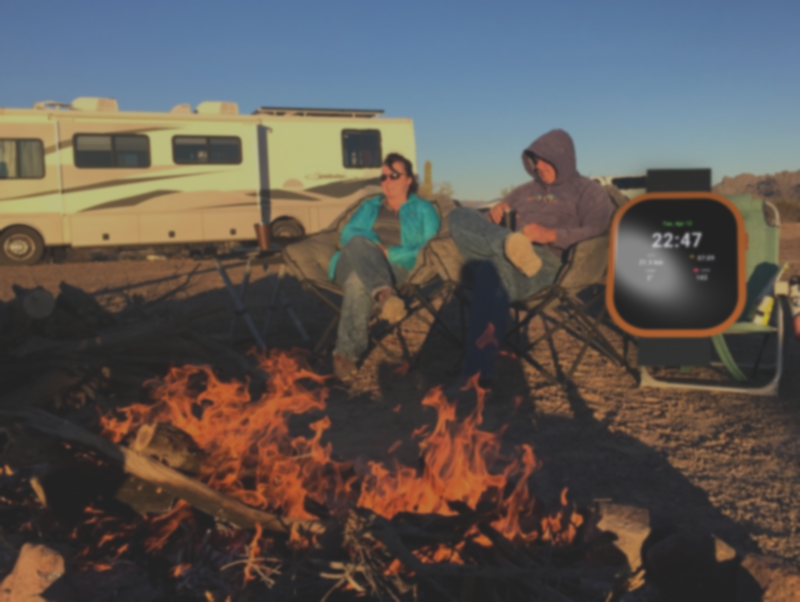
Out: 22h47
